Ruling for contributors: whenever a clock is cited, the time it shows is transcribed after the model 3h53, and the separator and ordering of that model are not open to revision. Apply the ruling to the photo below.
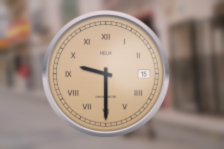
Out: 9h30
